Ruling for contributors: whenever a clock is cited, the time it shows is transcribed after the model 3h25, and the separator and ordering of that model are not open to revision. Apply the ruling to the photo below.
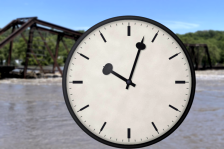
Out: 10h03
